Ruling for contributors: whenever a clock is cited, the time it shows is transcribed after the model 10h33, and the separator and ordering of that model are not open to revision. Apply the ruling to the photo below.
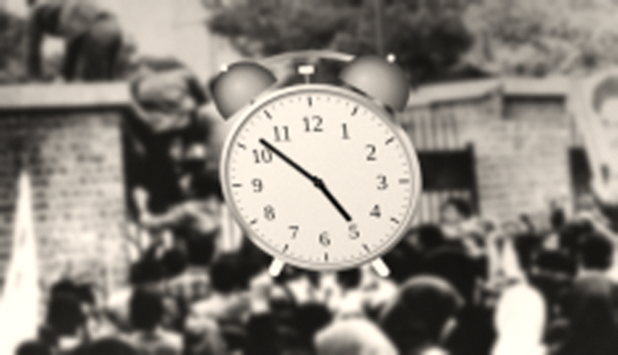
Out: 4h52
